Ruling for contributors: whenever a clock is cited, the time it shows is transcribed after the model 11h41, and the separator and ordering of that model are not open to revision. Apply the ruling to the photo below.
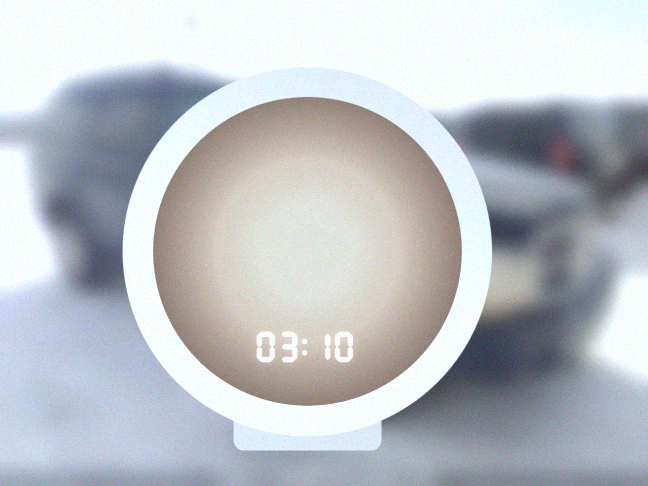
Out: 3h10
